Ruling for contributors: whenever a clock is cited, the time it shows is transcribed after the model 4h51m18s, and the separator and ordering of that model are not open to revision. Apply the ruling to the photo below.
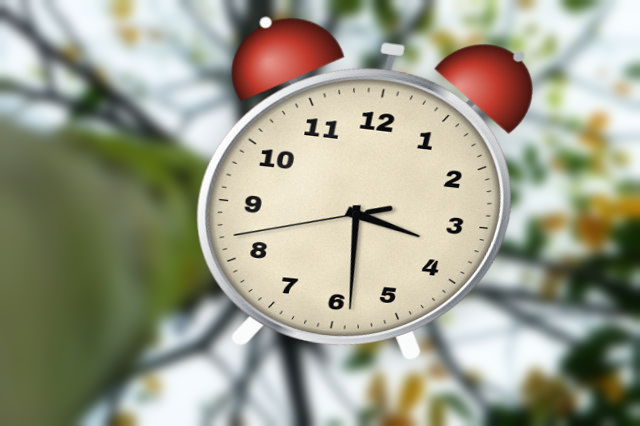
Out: 3h28m42s
